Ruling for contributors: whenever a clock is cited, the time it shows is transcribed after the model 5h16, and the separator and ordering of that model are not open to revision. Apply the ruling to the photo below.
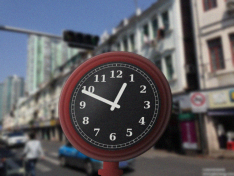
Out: 12h49
